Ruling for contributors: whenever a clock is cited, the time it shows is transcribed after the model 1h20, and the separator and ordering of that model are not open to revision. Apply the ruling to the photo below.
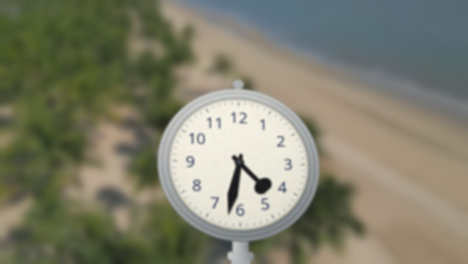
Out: 4h32
